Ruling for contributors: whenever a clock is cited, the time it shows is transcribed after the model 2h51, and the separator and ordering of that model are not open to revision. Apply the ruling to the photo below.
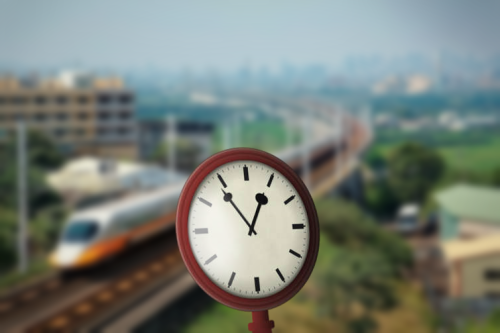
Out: 12h54
